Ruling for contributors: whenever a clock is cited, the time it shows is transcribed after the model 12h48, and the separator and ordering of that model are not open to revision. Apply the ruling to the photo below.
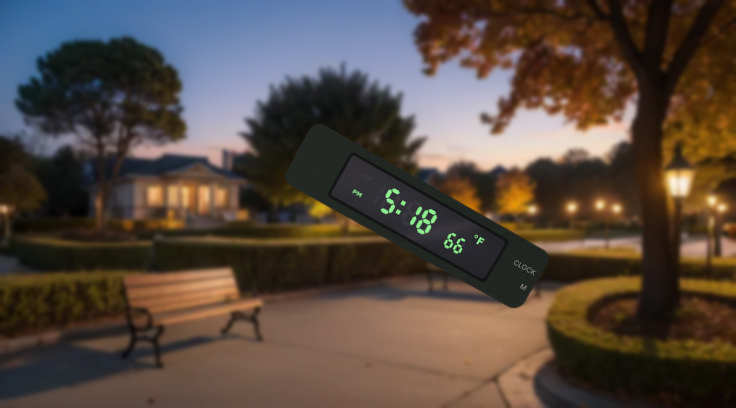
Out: 5h18
